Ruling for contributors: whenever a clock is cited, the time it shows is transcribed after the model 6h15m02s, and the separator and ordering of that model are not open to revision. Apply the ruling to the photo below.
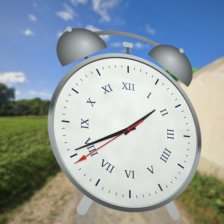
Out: 1h40m39s
